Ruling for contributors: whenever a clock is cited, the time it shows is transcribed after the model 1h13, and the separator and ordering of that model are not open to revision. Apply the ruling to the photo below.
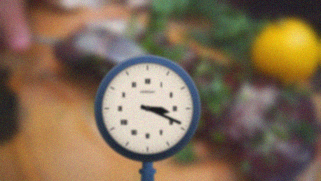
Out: 3h19
